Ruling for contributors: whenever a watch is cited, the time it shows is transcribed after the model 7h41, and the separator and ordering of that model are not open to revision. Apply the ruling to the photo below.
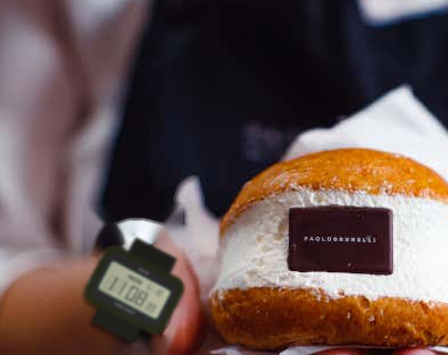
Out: 11h08
